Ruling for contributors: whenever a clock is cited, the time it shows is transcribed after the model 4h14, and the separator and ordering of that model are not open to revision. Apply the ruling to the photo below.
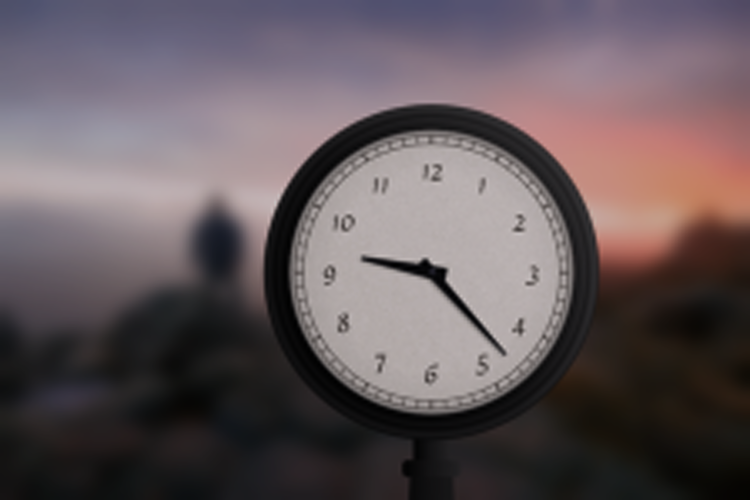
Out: 9h23
